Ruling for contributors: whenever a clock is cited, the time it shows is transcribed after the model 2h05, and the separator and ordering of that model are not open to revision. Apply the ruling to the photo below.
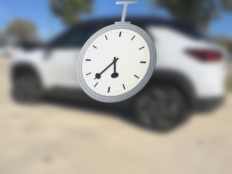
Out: 5h37
